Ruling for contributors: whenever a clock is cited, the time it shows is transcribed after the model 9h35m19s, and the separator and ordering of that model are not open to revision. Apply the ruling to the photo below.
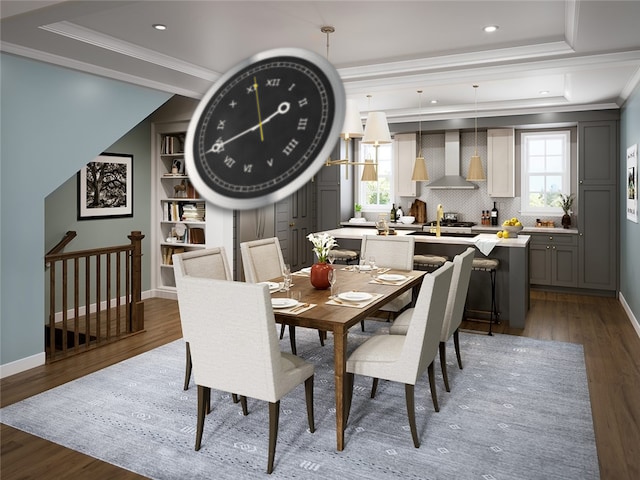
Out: 1h39m56s
